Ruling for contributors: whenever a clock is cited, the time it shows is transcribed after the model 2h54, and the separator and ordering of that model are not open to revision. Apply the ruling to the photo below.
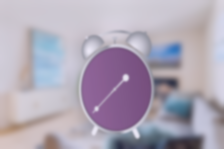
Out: 1h38
